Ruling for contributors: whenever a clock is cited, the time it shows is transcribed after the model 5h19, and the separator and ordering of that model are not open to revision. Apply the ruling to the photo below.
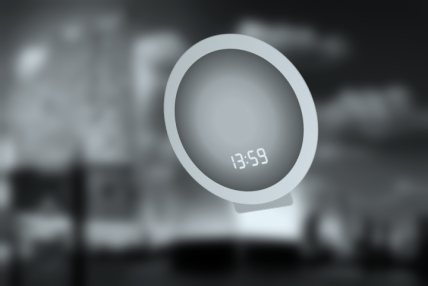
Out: 13h59
